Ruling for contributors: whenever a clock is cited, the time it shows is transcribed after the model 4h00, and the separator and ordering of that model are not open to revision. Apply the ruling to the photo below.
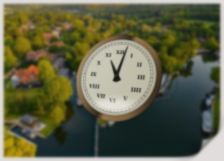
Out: 11h02
